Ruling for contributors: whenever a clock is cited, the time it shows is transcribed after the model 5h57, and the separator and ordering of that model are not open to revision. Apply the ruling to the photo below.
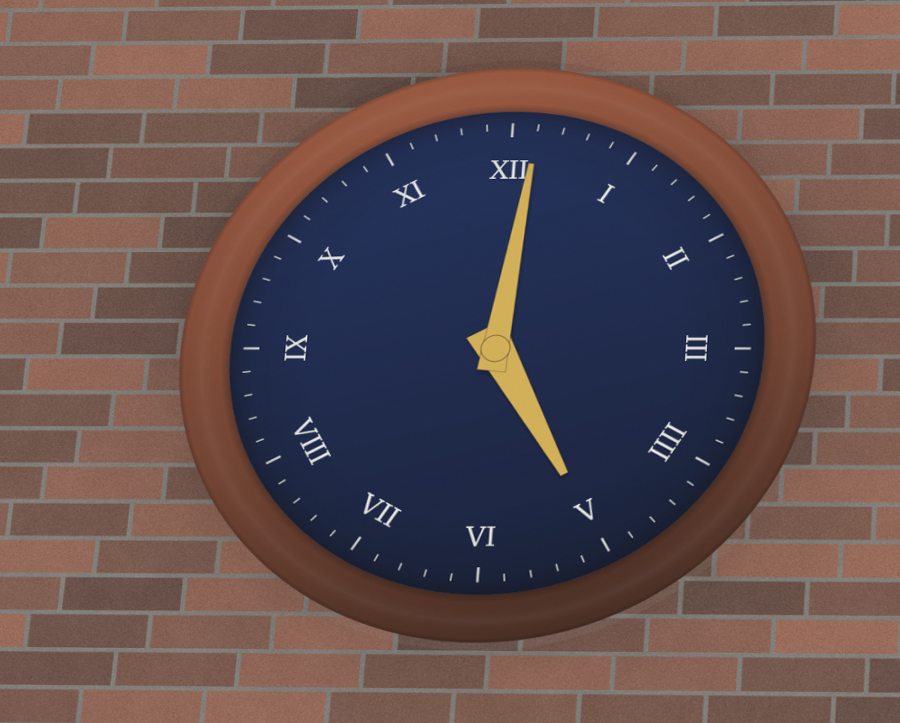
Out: 5h01
